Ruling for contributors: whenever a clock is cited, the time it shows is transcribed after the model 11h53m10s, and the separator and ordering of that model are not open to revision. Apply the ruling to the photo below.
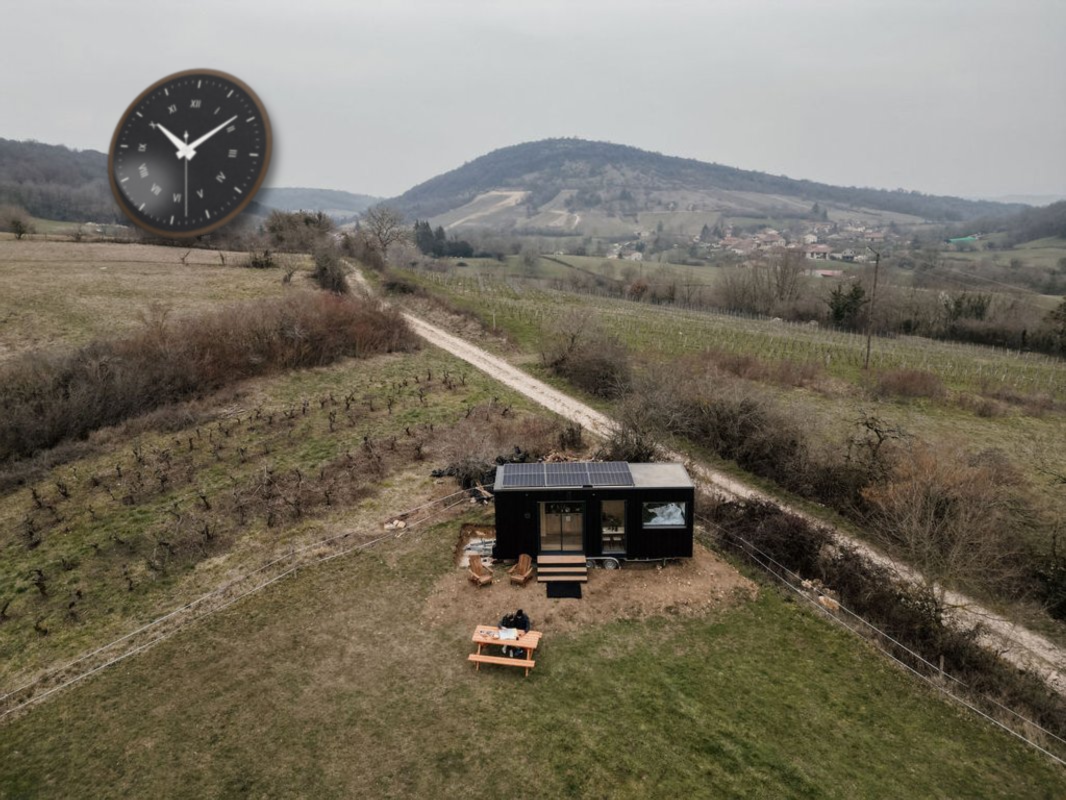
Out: 10h08m28s
